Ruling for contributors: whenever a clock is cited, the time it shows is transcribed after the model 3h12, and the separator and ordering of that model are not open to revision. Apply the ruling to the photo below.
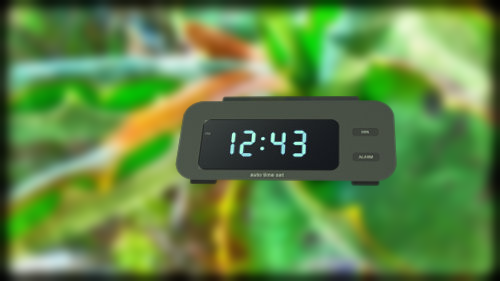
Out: 12h43
